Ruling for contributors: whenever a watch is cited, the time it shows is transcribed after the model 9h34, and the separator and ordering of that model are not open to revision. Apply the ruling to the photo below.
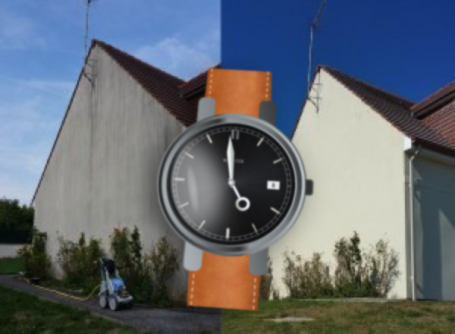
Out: 4h59
